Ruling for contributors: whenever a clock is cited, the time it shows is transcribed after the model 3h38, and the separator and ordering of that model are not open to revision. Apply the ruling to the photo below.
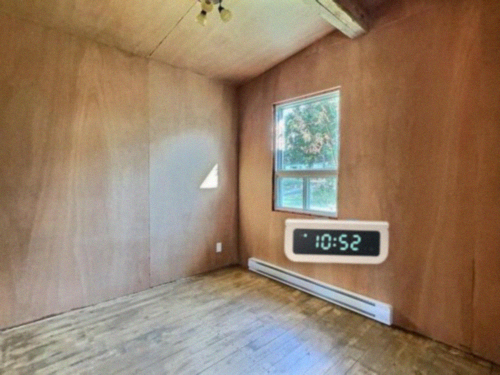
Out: 10h52
